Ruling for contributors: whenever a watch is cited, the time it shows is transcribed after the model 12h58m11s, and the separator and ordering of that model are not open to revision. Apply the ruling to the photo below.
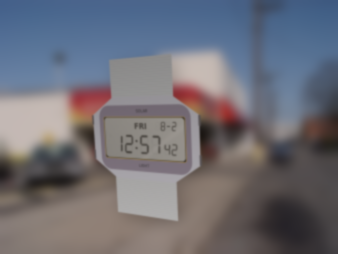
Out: 12h57m42s
